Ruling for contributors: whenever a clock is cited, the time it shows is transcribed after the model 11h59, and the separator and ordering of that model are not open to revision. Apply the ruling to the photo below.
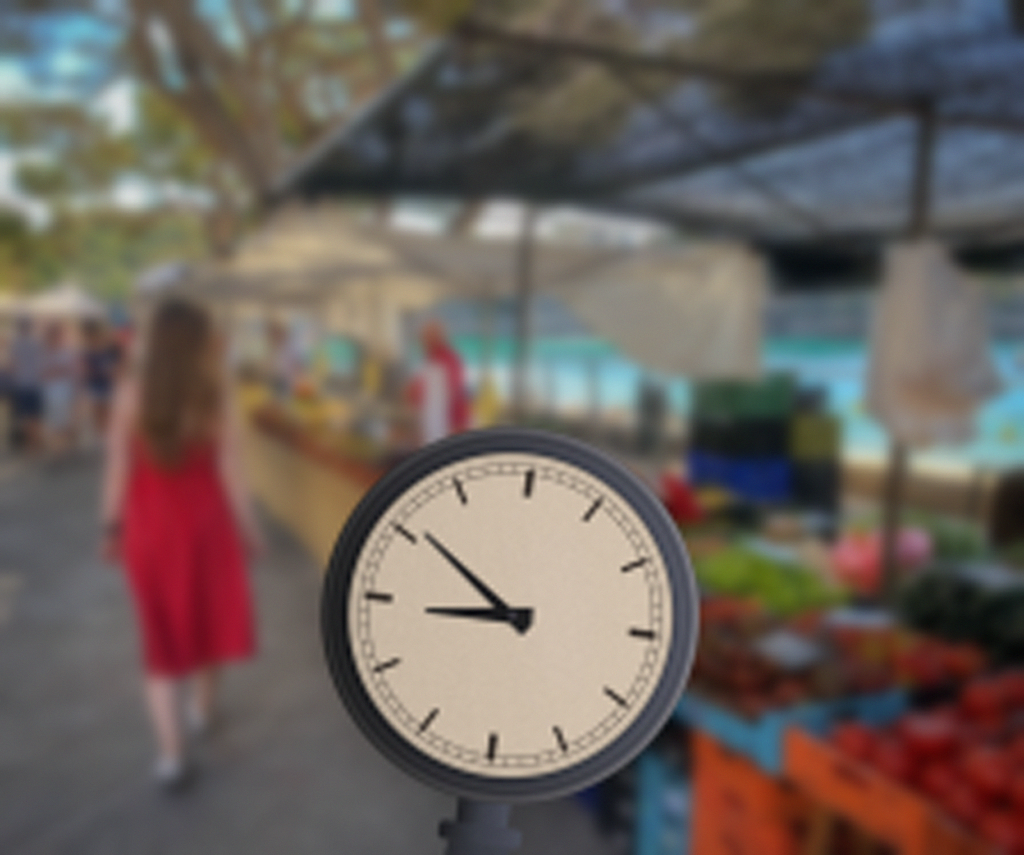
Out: 8h51
